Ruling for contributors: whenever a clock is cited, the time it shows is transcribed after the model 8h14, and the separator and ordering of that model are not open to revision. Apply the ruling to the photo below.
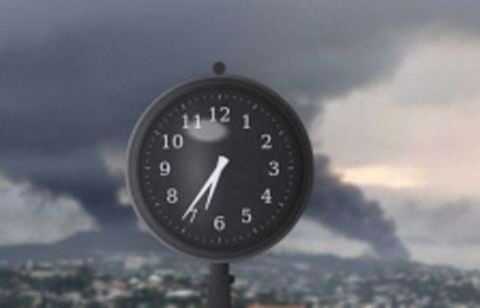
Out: 6h36
